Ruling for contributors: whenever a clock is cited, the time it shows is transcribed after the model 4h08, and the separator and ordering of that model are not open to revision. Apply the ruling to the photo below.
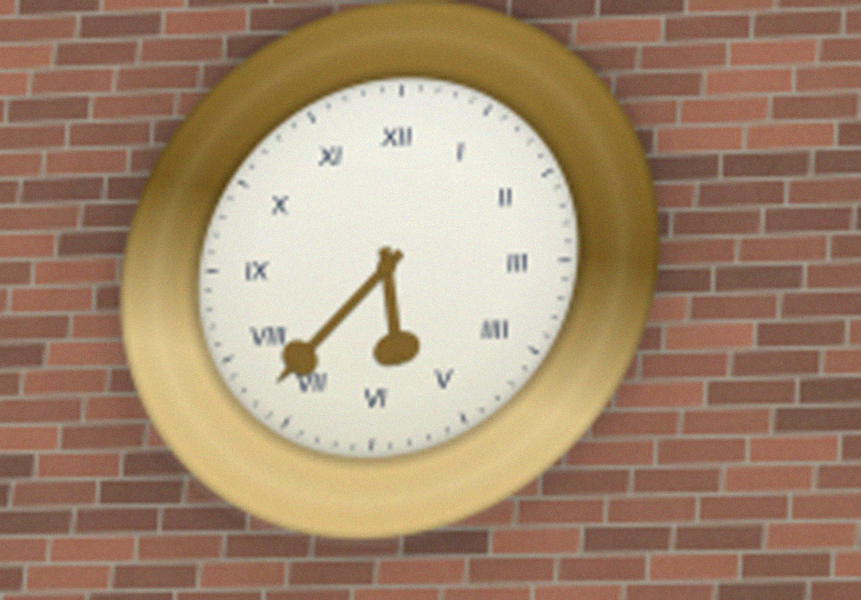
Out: 5h37
